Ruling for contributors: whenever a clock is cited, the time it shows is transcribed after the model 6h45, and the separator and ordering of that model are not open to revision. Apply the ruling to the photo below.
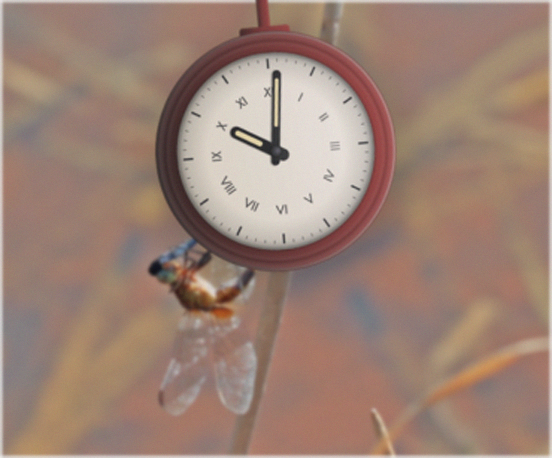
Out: 10h01
